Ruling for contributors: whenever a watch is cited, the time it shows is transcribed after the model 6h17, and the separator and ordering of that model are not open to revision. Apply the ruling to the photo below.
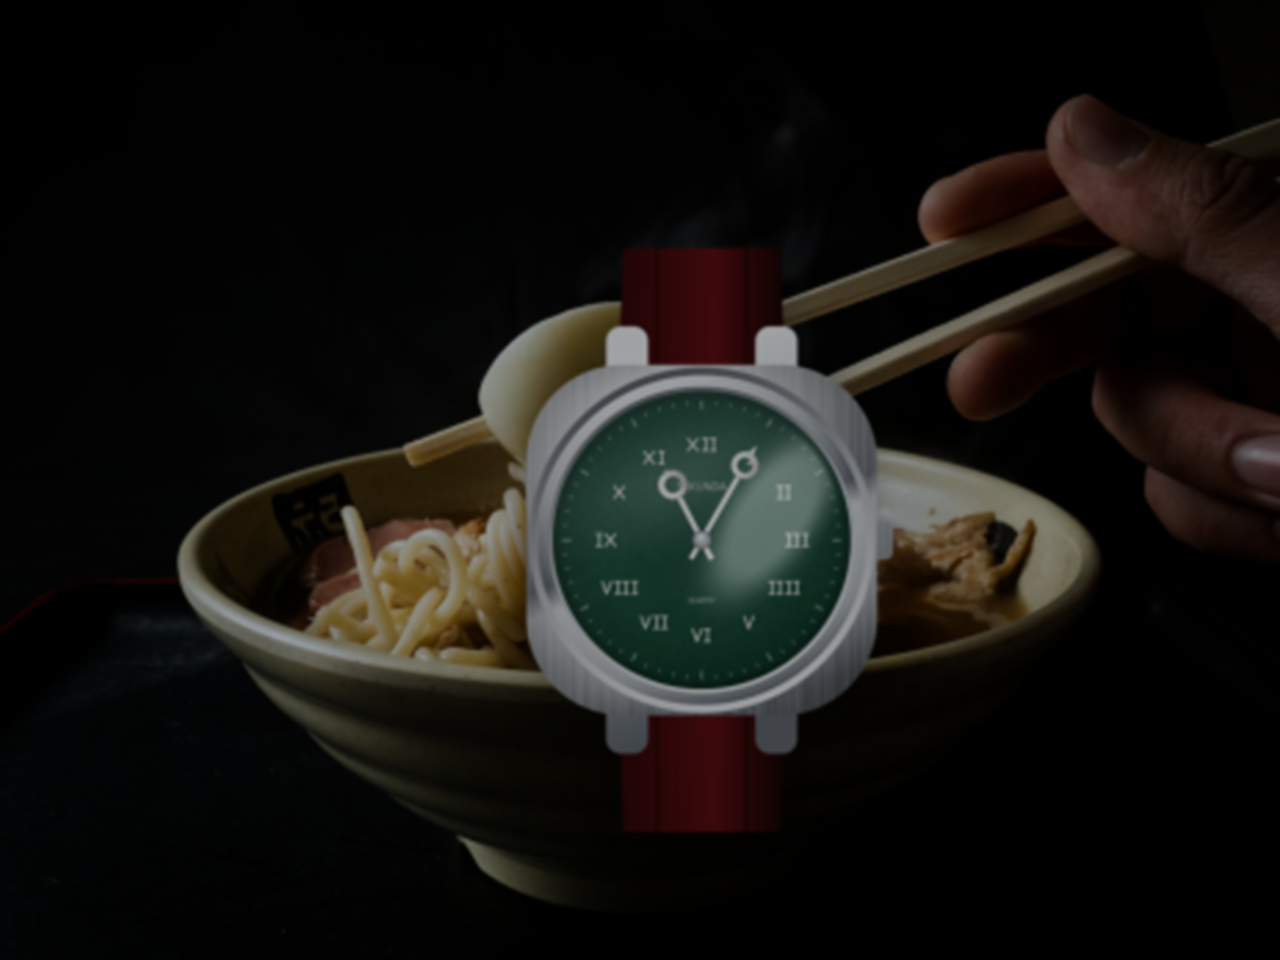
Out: 11h05
